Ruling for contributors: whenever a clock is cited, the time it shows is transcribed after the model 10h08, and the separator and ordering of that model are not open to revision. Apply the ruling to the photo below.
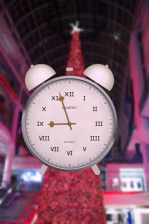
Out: 8h57
